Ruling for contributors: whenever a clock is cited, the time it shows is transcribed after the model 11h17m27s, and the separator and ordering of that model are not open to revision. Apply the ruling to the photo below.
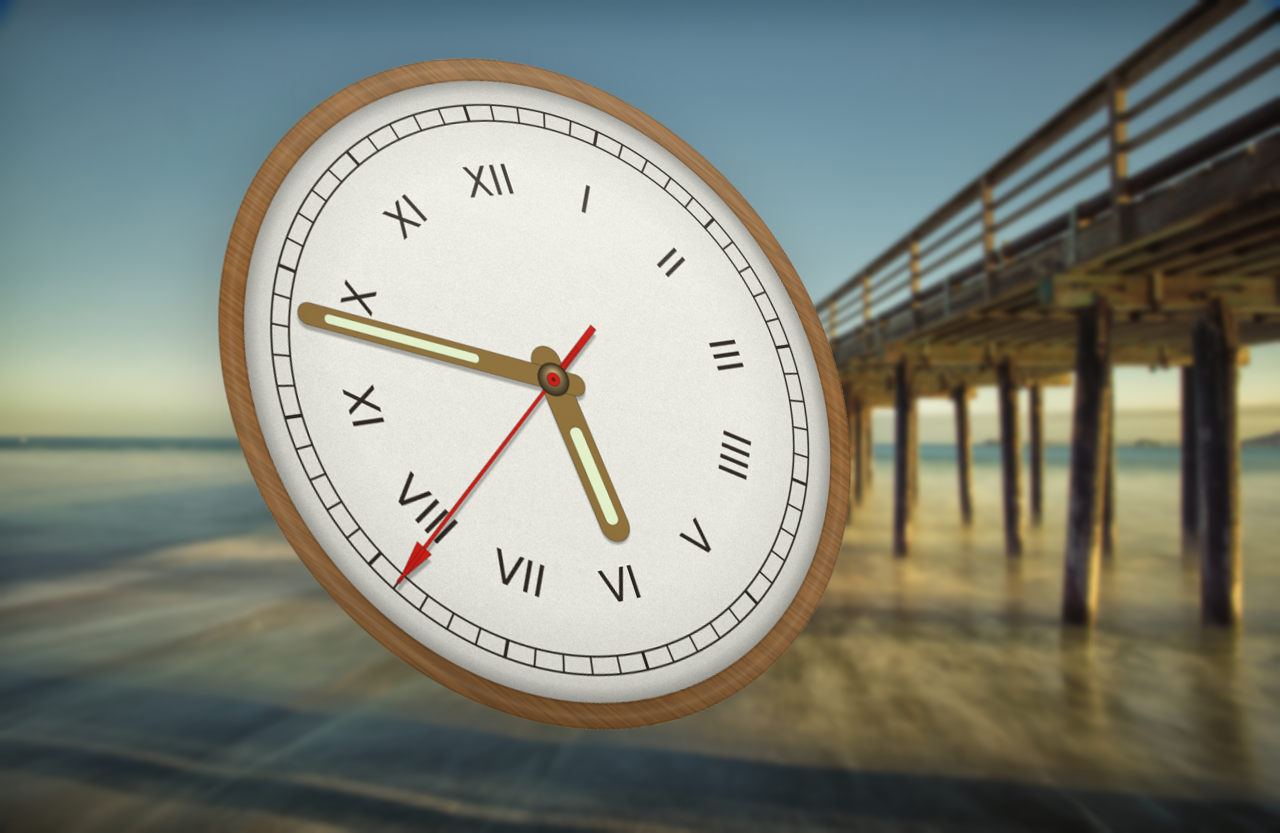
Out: 5h48m39s
